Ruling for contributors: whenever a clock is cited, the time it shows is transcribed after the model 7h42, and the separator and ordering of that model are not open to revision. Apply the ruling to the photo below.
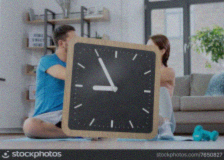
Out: 8h55
